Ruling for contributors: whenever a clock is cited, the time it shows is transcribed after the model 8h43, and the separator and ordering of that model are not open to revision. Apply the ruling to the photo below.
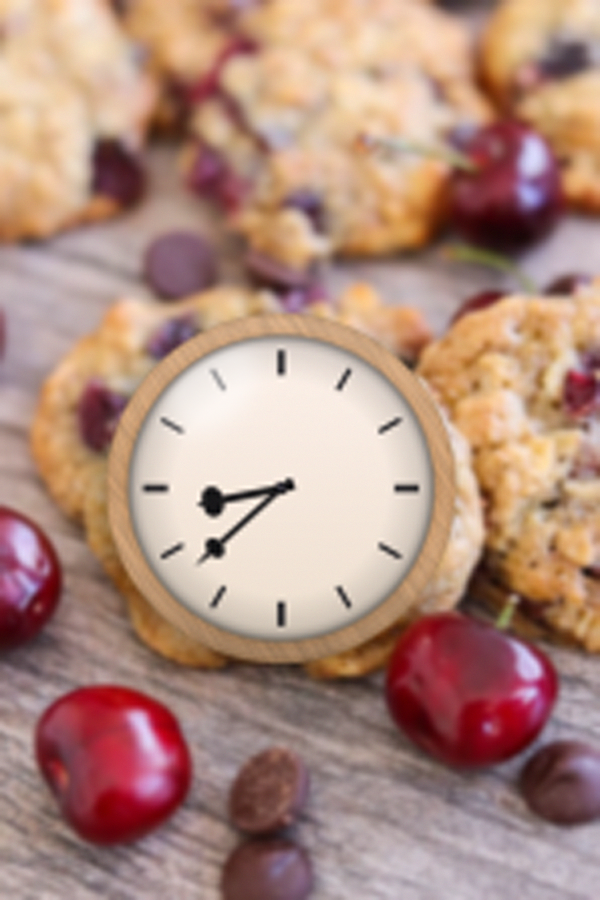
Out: 8h38
